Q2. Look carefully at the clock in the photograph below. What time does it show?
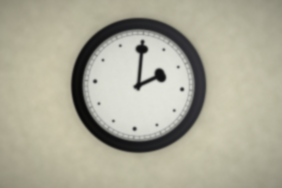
2:00
